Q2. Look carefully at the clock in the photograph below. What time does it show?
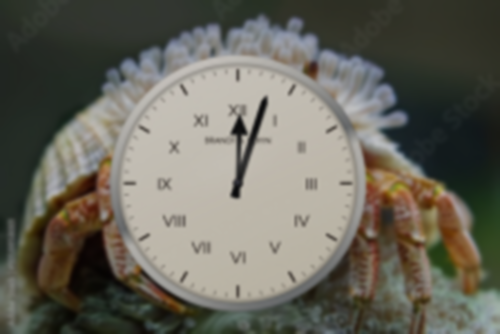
12:03
